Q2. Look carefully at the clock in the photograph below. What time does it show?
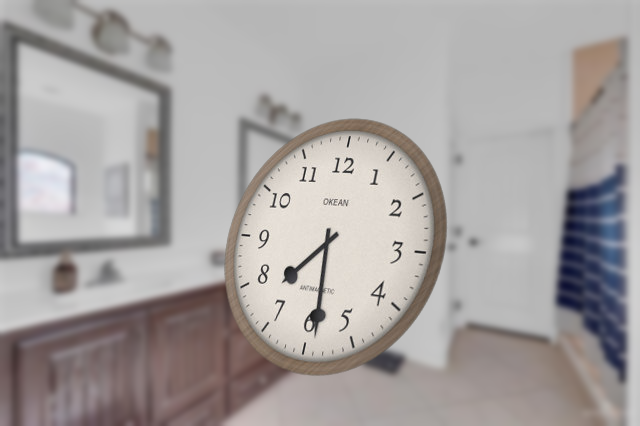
7:29
